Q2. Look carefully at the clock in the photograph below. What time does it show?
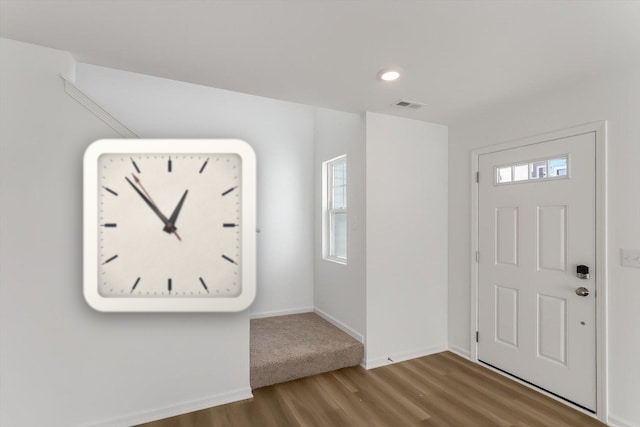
12:52:54
